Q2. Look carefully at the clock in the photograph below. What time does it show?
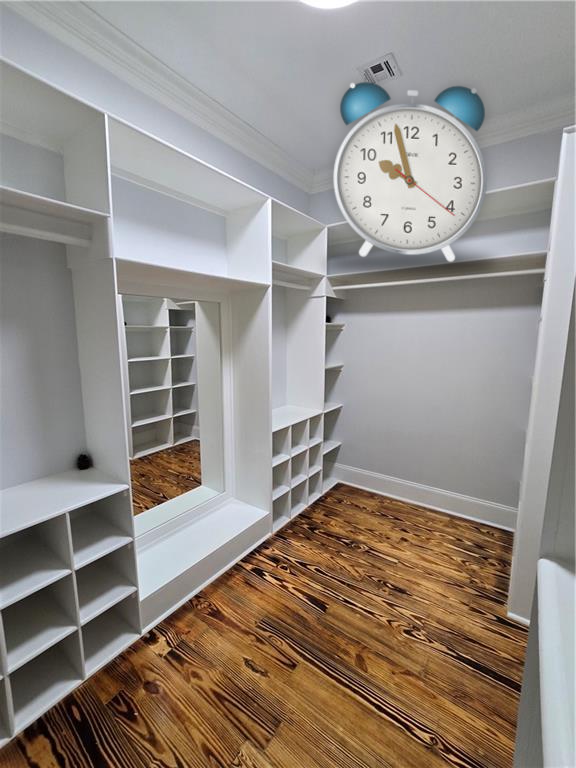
9:57:21
